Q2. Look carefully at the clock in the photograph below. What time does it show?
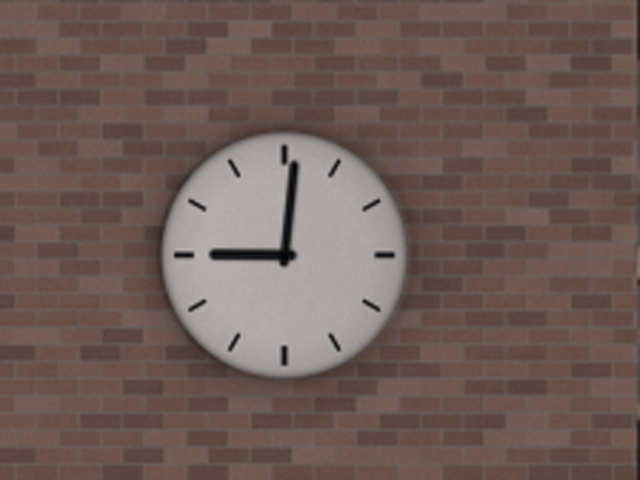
9:01
